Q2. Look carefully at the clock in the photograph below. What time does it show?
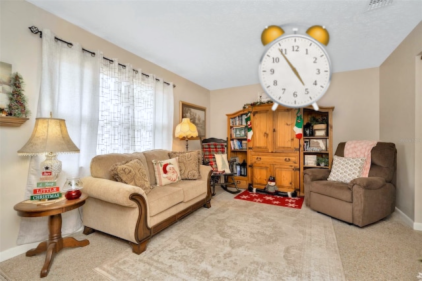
4:54
